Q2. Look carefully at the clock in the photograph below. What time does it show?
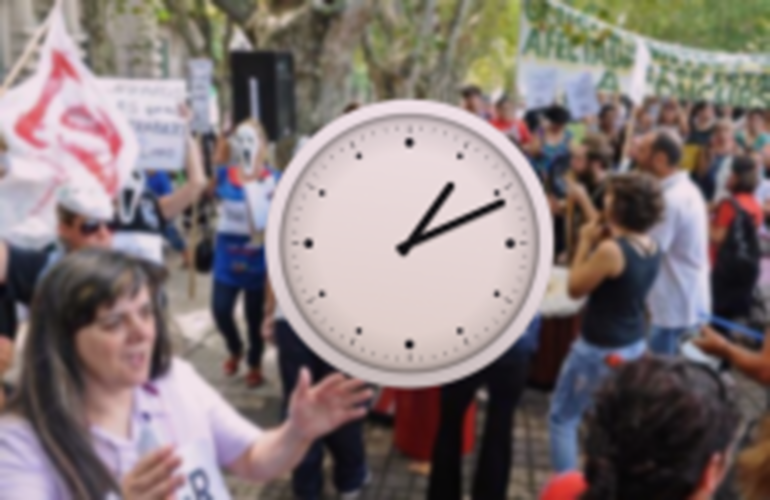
1:11
